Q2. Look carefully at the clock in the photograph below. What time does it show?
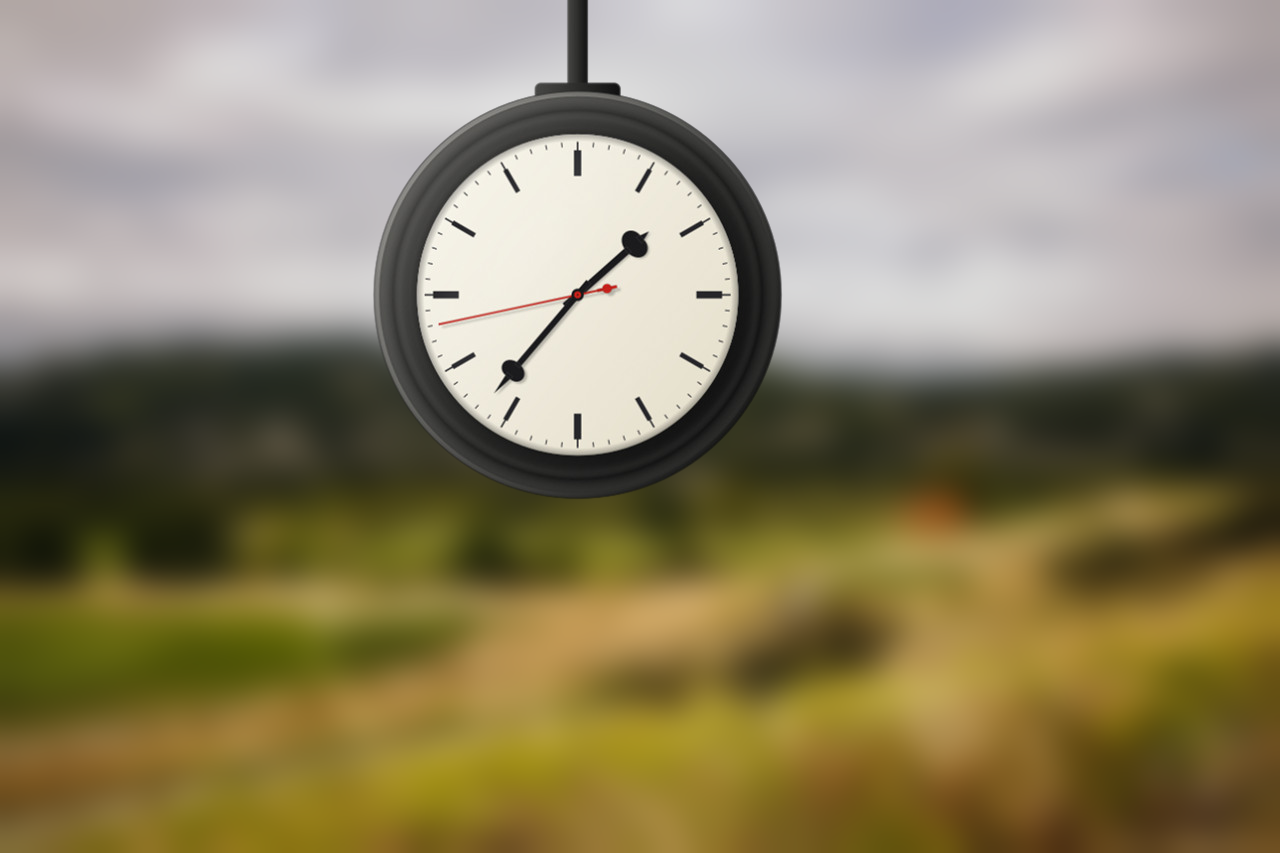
1:36:43
